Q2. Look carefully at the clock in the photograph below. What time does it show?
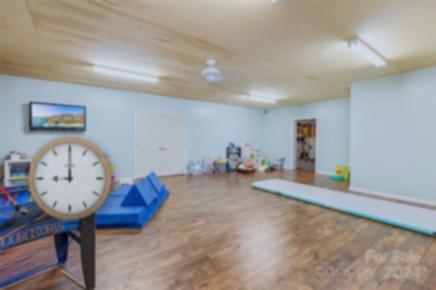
9:00
